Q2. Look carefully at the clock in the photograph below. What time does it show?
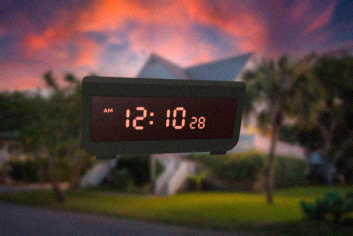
12:10:28
